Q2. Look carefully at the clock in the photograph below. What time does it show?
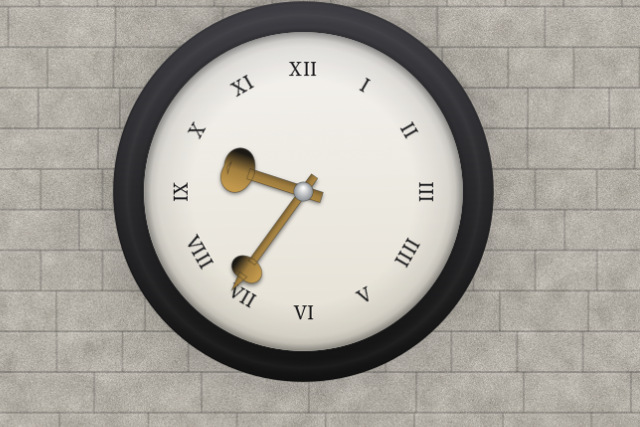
9:36
